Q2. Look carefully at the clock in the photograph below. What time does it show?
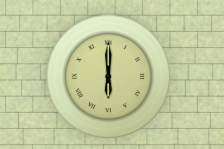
6:00
